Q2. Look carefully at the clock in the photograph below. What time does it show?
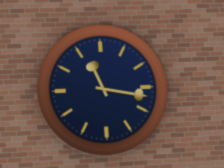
11:17
